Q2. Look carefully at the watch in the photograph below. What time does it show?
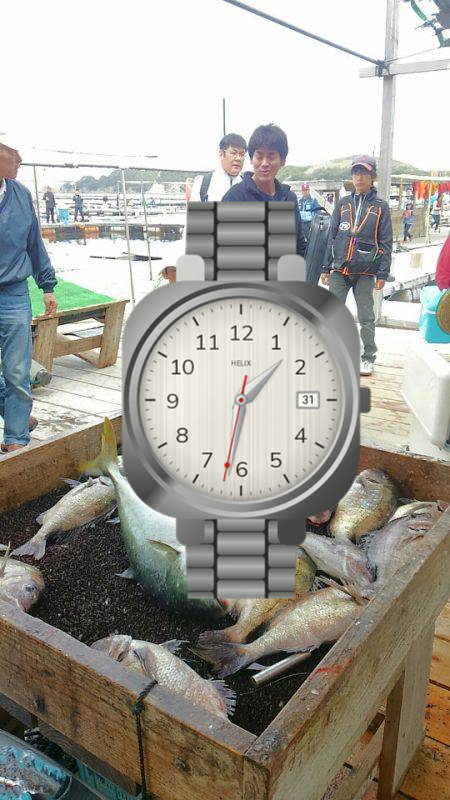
1:31:32
